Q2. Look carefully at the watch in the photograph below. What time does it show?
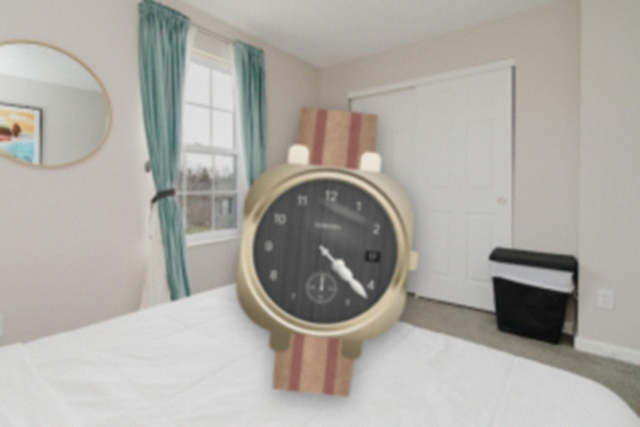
4:22
